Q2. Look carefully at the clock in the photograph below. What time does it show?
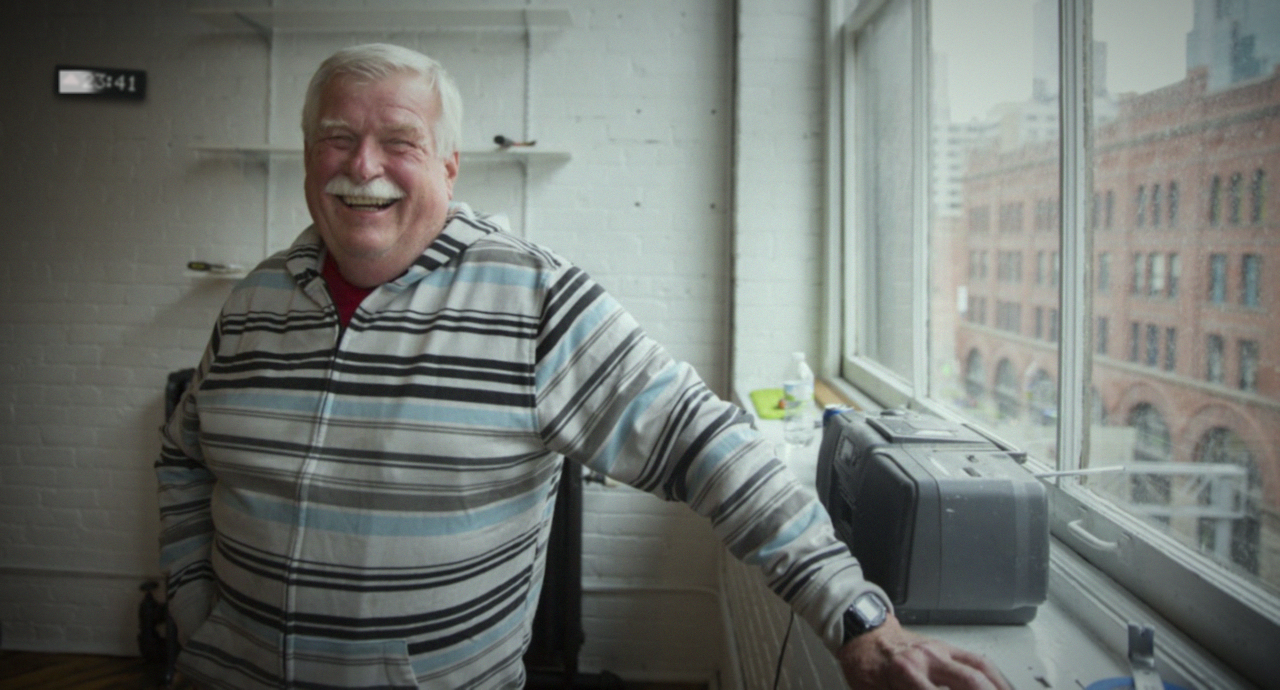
23:41
